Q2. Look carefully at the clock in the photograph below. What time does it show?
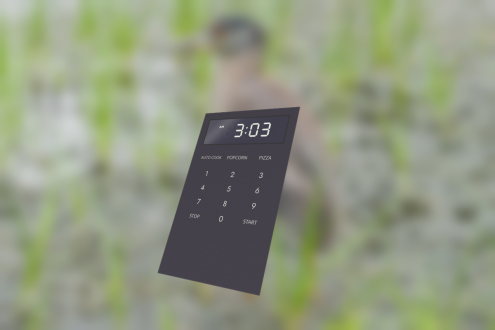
3:03
